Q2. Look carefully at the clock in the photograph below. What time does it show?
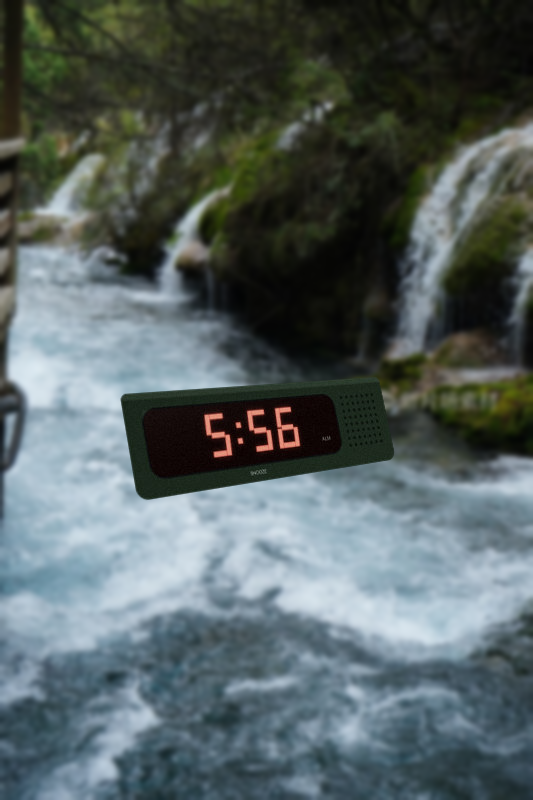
5:56
